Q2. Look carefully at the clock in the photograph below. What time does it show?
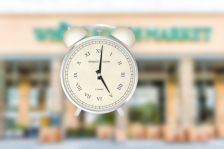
5:01
